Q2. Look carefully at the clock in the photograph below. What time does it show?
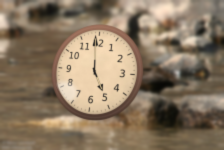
4:59
